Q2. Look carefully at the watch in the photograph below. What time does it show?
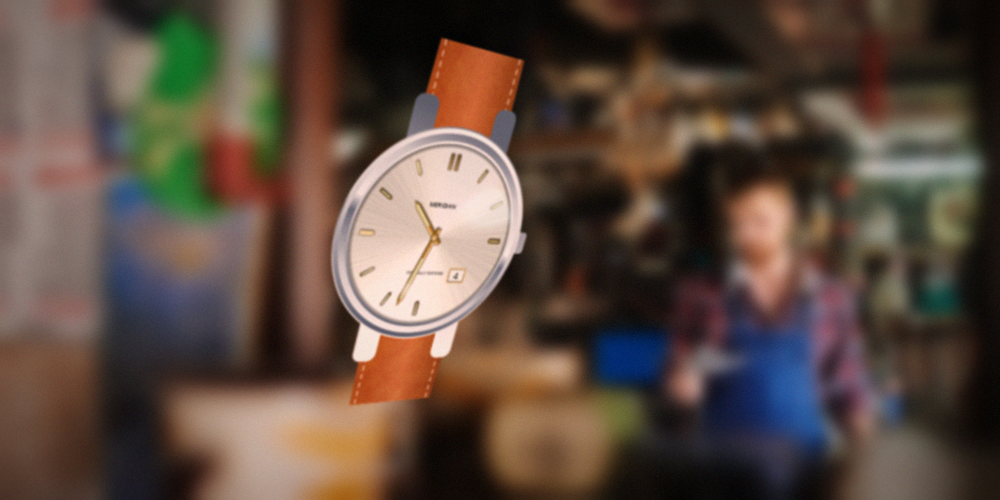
10:33
